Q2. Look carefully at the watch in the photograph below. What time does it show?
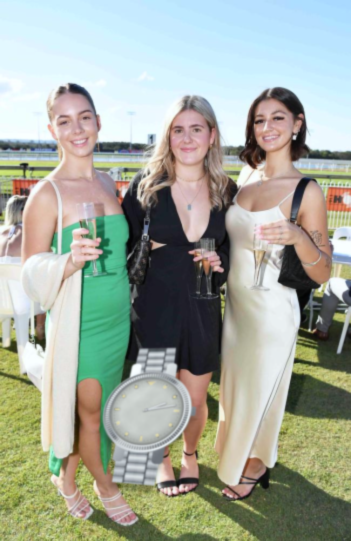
2:13
